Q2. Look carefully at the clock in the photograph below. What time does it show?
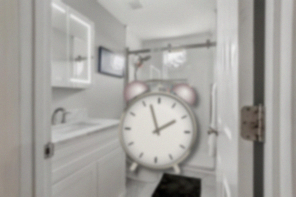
1:57
